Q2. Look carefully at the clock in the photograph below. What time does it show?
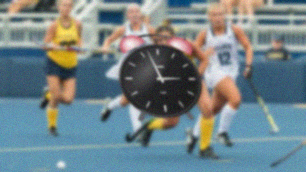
2:57
